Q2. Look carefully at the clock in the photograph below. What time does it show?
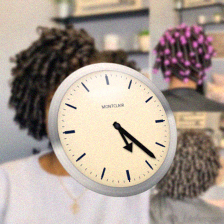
5:23
